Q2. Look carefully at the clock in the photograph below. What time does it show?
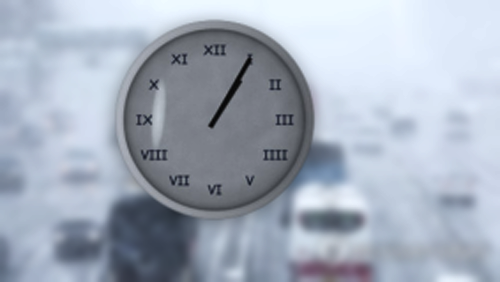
1:05
